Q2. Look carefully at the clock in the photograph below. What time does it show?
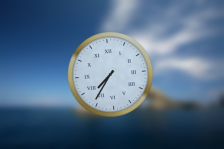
7:36
